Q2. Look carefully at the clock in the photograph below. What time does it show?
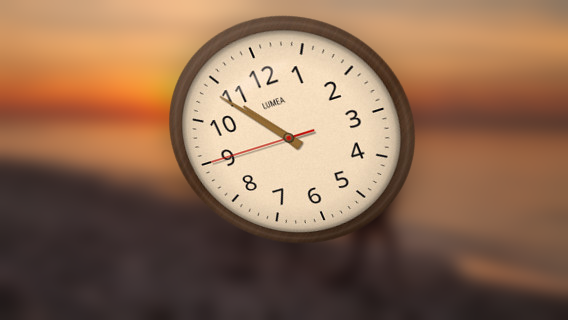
10:53:45
